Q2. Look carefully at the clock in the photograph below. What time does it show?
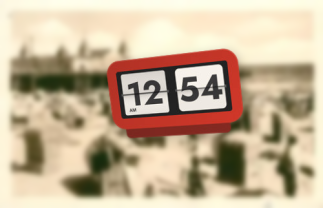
12:54
